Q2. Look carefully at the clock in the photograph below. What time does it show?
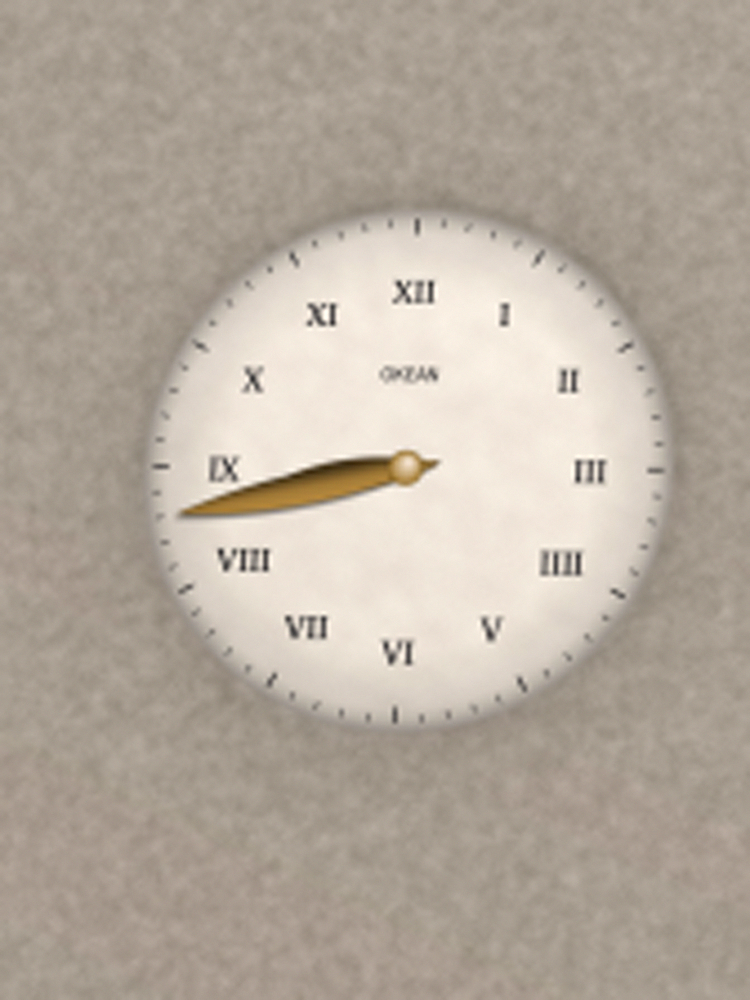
8:43
